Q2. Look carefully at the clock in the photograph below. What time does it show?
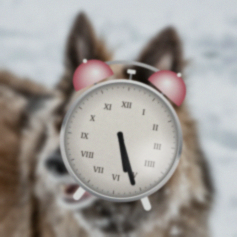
5:26
